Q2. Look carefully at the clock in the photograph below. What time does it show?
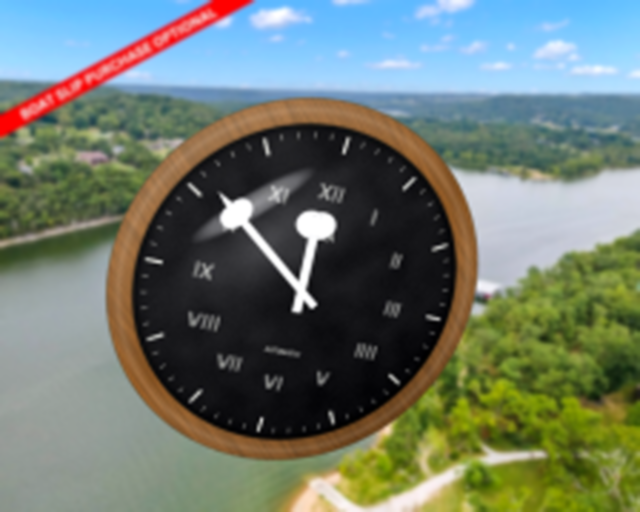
11:51
